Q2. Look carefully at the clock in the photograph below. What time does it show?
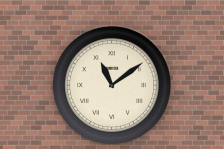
11:09
